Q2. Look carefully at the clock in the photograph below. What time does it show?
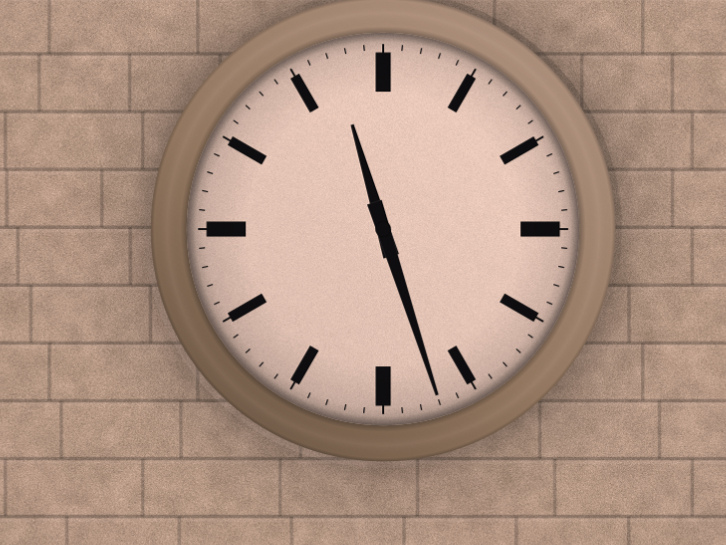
11:27
